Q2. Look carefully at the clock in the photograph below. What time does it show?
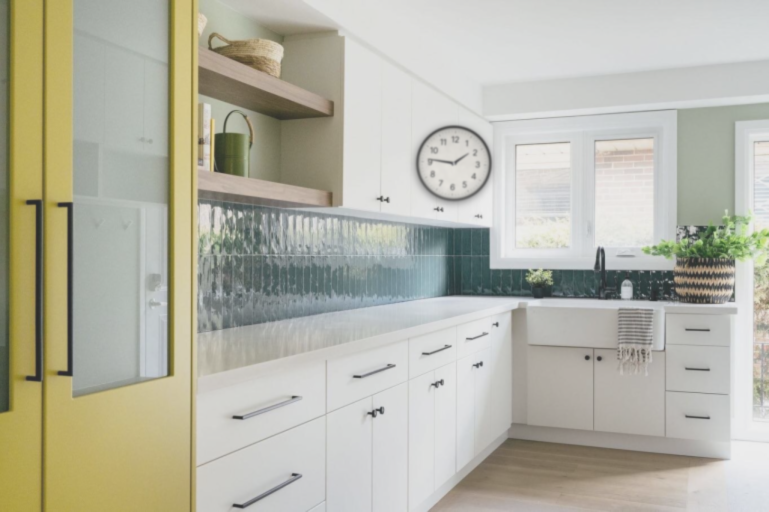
1:46
